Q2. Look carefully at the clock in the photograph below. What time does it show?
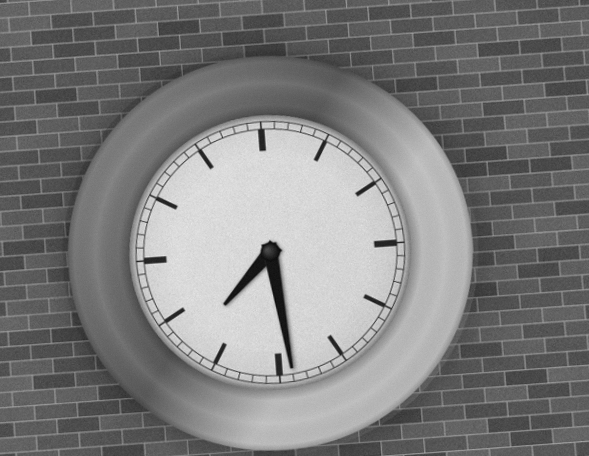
7:29
